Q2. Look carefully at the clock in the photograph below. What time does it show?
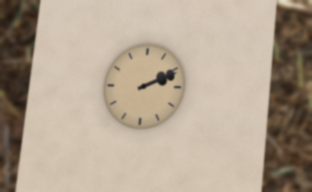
2:11
